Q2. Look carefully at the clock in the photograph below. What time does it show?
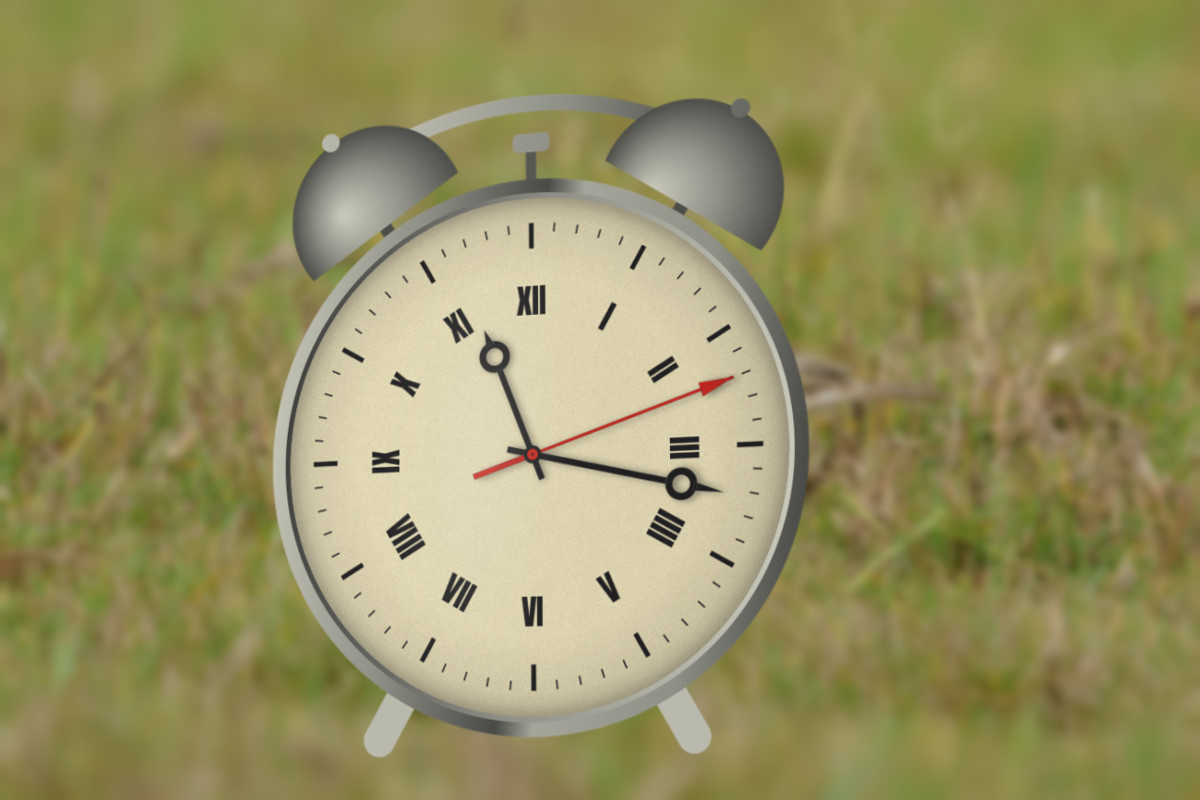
11:17:12
